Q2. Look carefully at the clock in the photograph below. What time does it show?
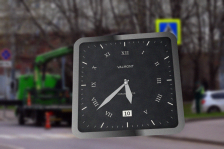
5:38
